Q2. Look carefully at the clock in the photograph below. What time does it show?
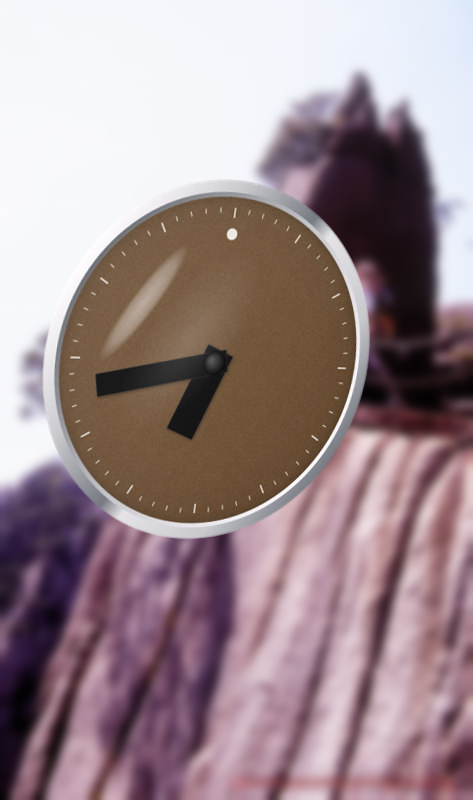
6:43
